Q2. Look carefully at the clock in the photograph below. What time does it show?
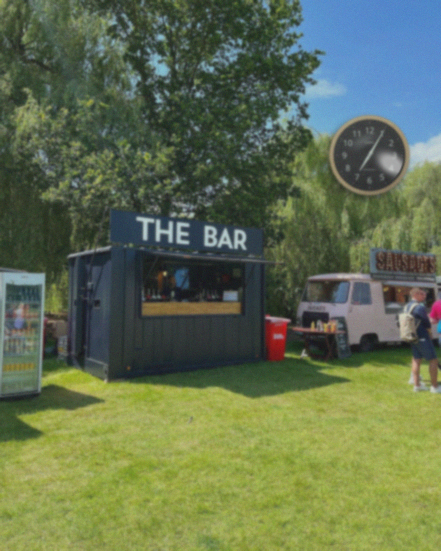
7:05
